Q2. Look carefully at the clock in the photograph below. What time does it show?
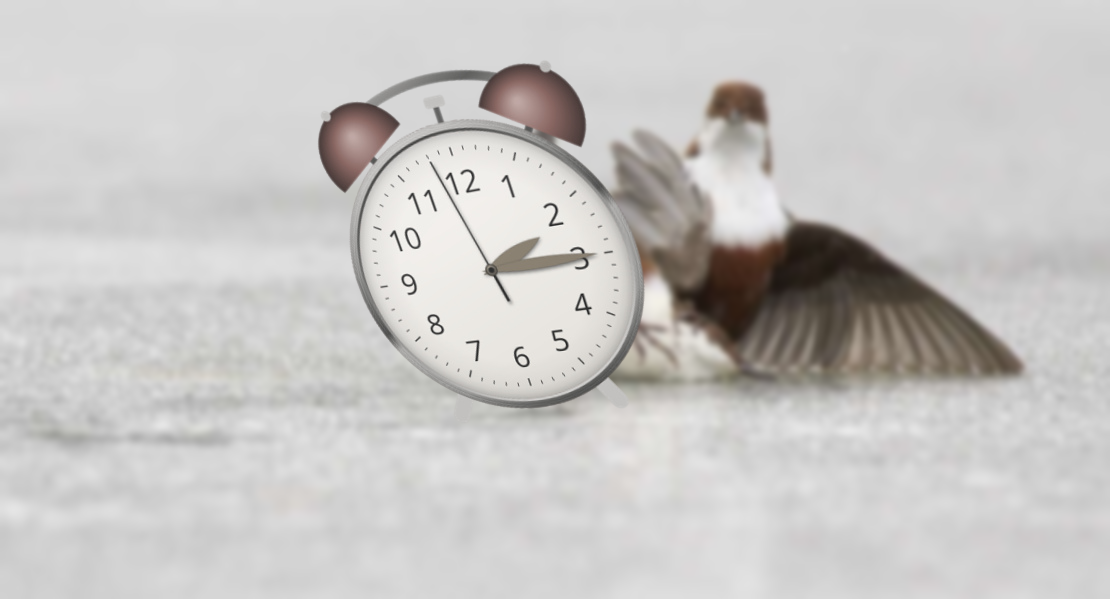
2:14:58
